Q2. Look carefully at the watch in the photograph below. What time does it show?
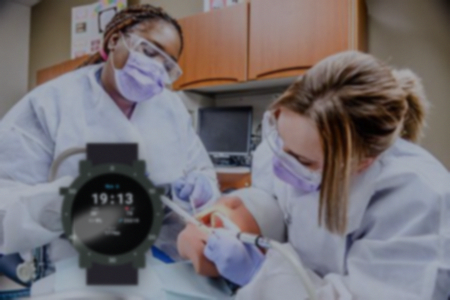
19:13
